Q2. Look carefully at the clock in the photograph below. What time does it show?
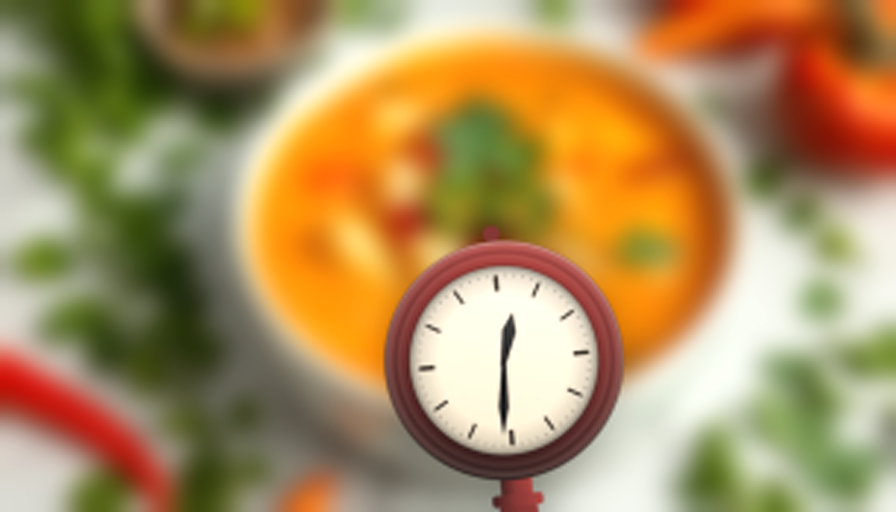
12:31
